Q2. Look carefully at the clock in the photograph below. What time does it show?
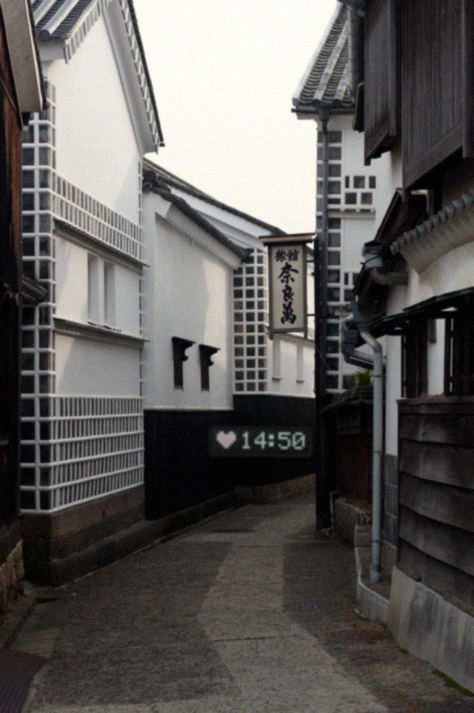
14:50
